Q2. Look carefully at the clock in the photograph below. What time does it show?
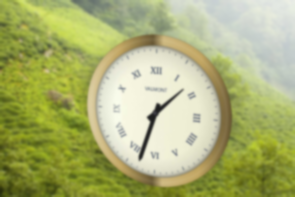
1:33
